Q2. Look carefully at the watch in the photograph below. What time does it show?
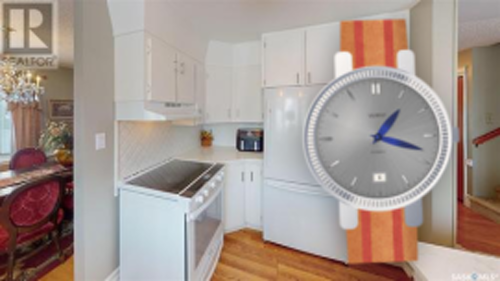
1:18
